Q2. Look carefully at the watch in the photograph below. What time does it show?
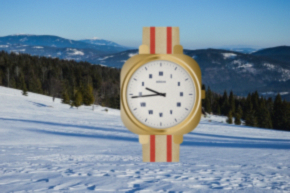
9:44
